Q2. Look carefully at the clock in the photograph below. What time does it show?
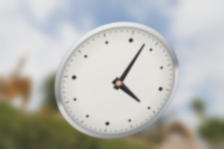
4:03
